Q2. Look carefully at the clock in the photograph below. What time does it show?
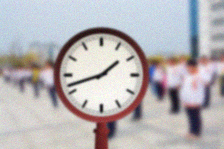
1:42
